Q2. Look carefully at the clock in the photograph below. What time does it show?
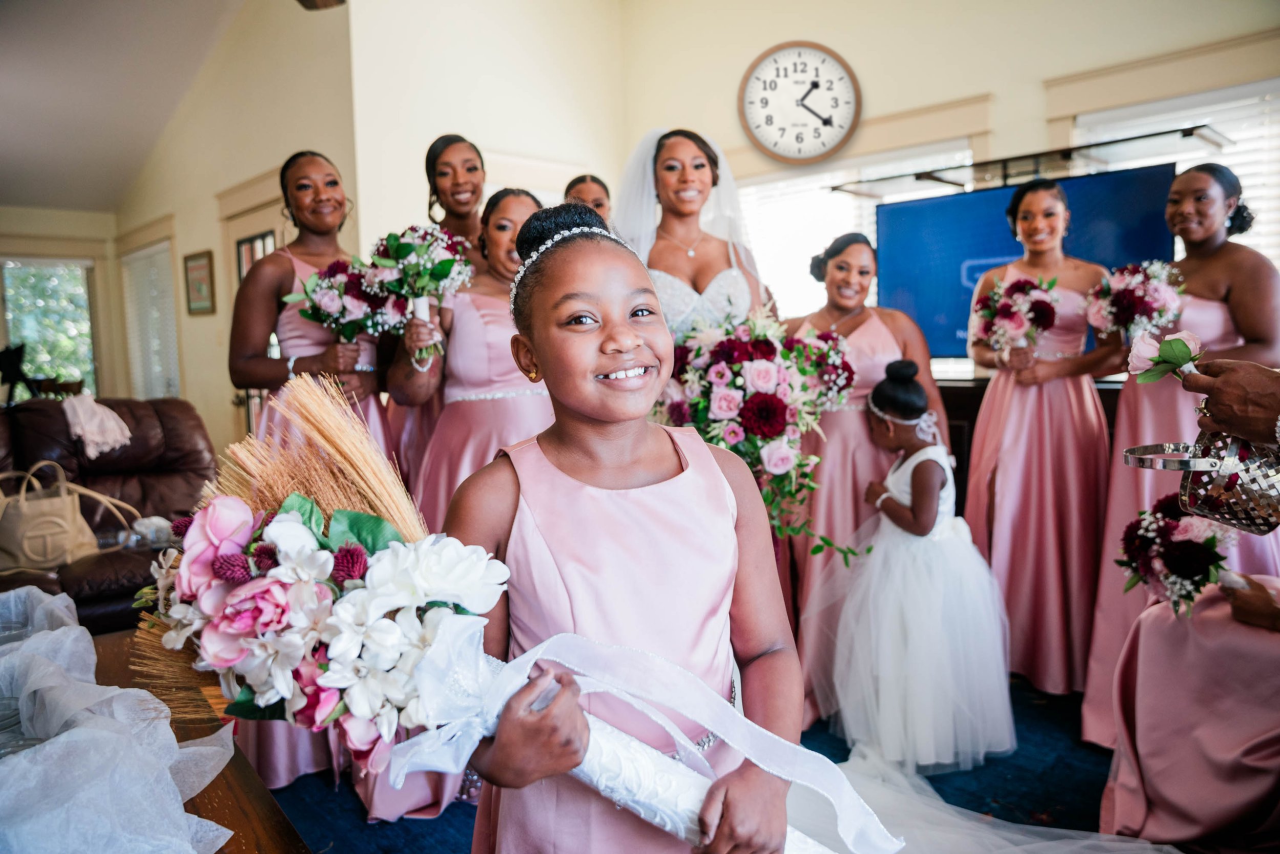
1:21
